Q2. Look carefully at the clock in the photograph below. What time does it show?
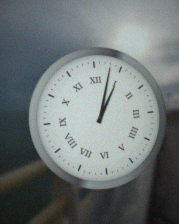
1:03
